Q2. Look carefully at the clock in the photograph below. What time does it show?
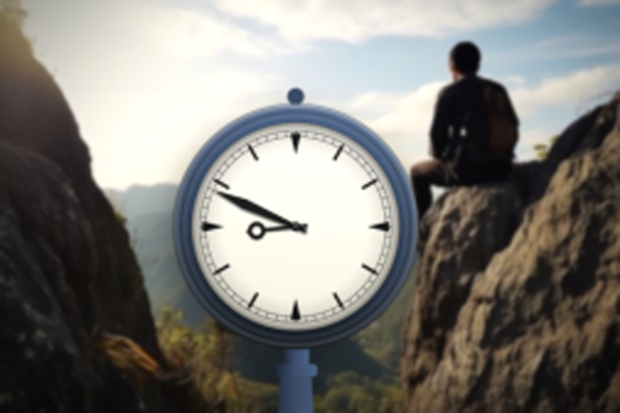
8:49
